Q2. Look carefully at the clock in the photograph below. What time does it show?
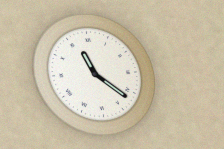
11:22
